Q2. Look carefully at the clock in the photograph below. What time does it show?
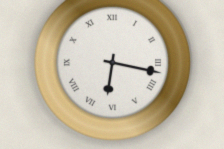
6:17
